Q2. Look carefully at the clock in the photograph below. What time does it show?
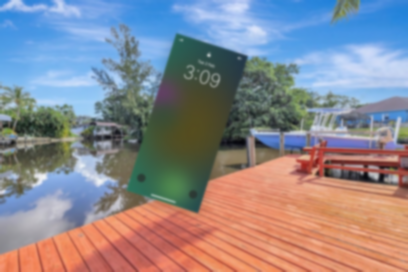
3:09
